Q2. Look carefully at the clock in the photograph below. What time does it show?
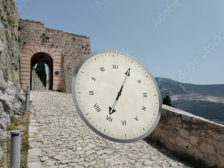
7:05
